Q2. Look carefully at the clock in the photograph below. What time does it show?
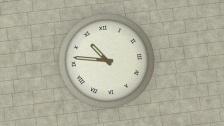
10:47
